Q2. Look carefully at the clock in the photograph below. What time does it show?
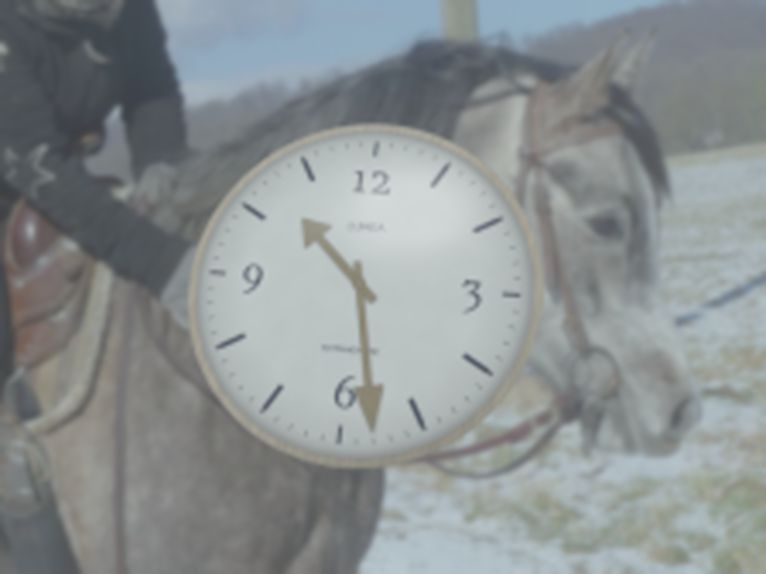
10:28
